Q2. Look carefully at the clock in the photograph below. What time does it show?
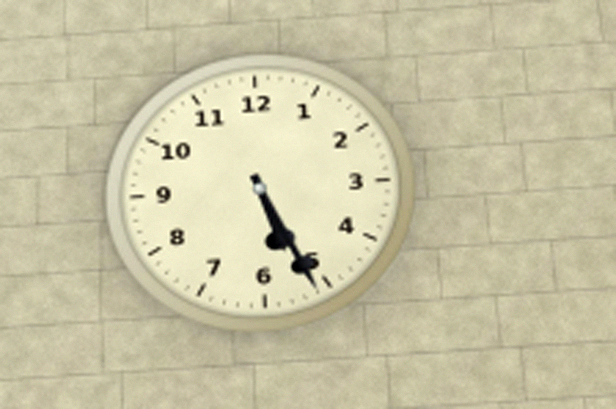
5:26
